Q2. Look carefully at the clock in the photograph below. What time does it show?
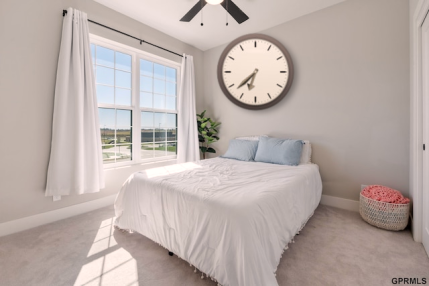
6:38
